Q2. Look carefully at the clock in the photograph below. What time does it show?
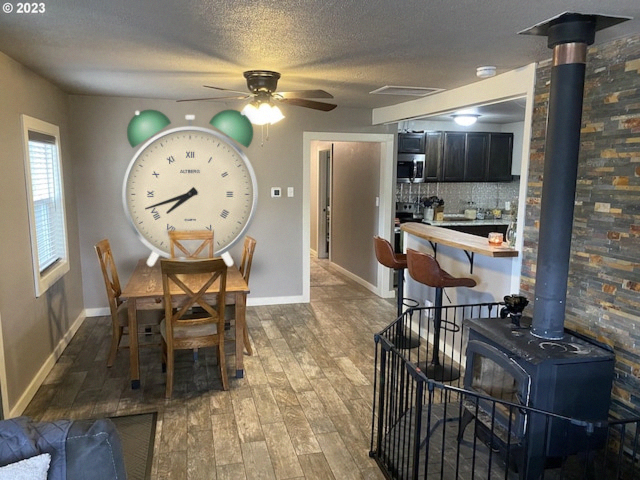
7:42
